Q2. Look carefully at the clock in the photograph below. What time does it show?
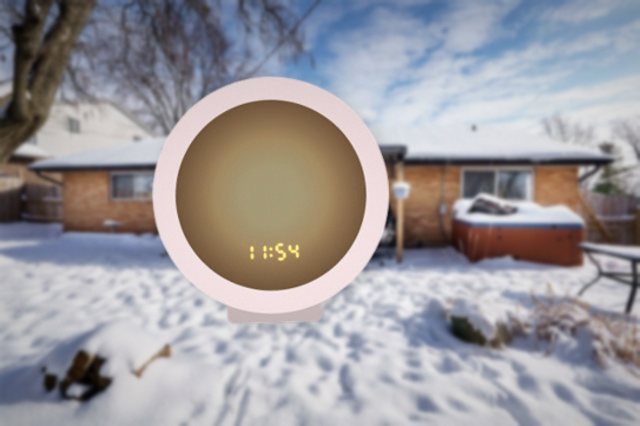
11:54
